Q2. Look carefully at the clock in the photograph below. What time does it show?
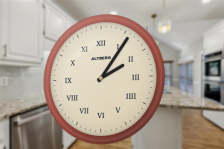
2:06
